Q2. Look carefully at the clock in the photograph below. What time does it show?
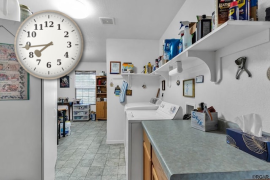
7:44
